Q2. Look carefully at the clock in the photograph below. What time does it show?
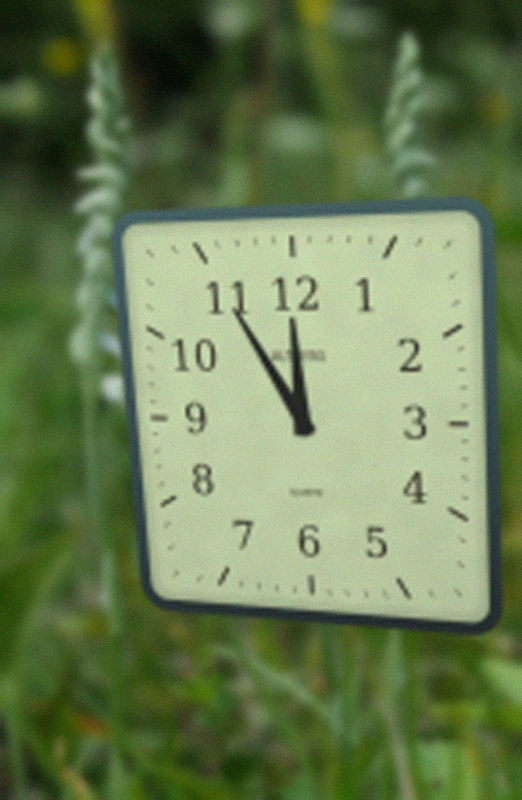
11:55
